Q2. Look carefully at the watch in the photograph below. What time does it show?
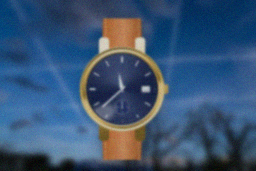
11:38
